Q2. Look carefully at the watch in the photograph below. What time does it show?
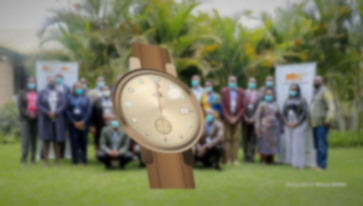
12:00
